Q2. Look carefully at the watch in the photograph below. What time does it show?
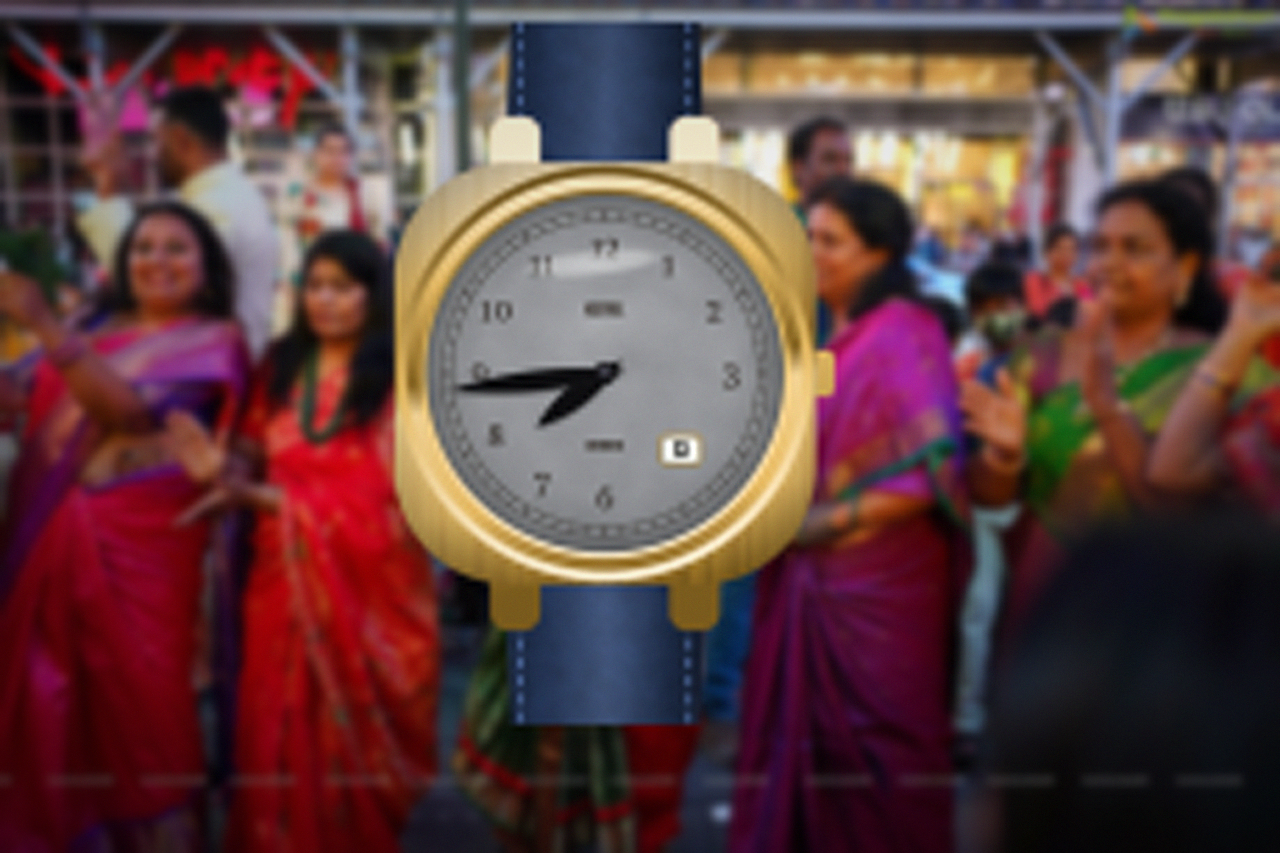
7:44
